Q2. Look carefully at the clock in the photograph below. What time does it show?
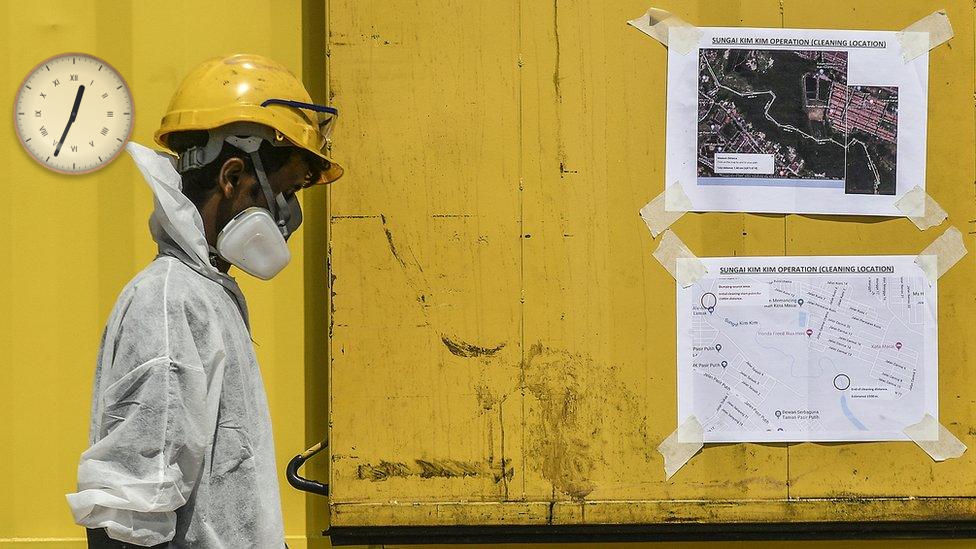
12:34
